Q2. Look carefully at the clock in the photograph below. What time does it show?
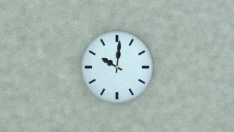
10:01
